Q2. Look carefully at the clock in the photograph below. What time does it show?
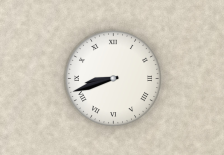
8:42
